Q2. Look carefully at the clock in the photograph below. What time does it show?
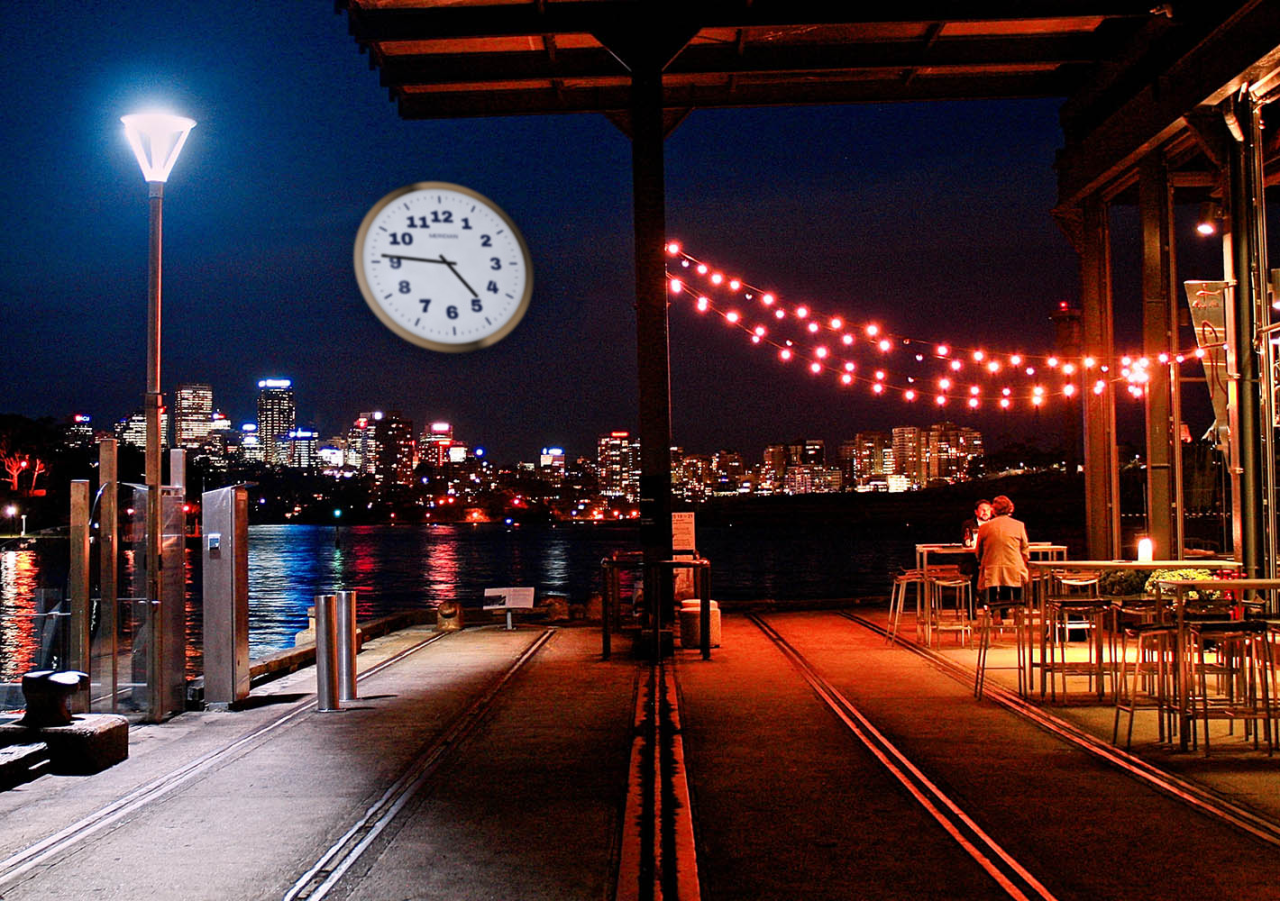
4:46
